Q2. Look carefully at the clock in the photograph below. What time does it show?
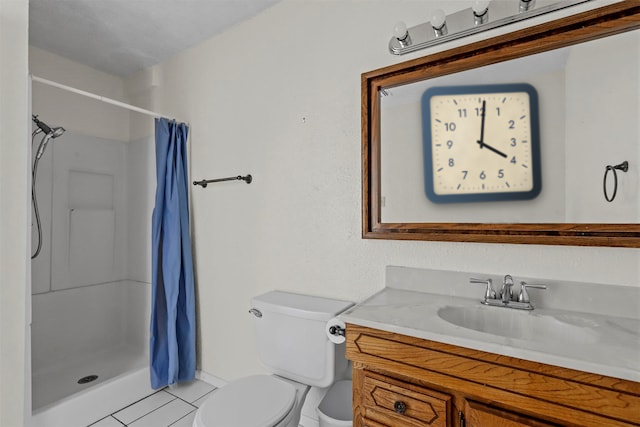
4:01
